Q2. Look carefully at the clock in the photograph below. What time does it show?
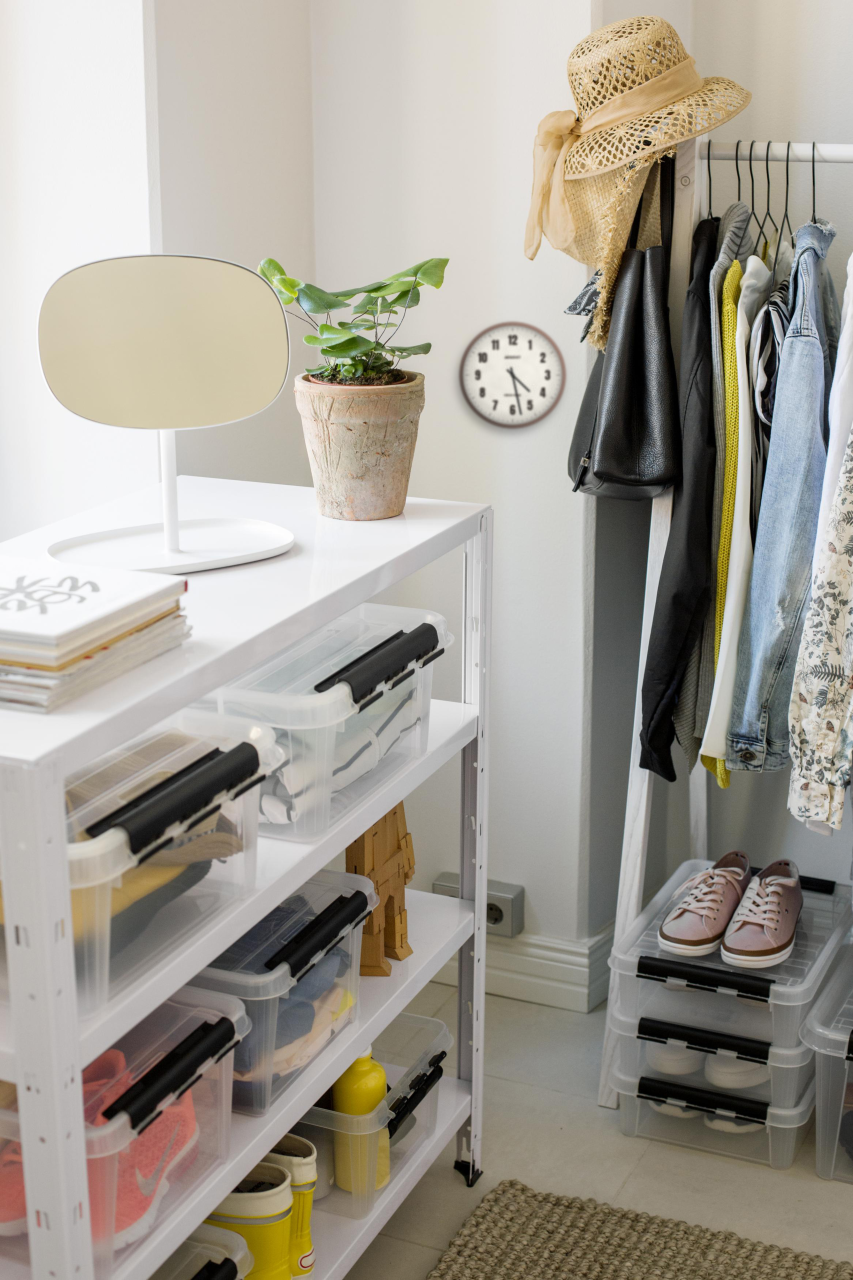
4:28
